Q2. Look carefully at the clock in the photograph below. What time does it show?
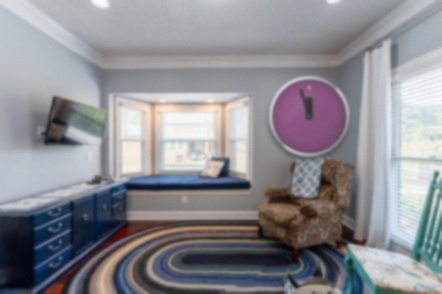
11:57
